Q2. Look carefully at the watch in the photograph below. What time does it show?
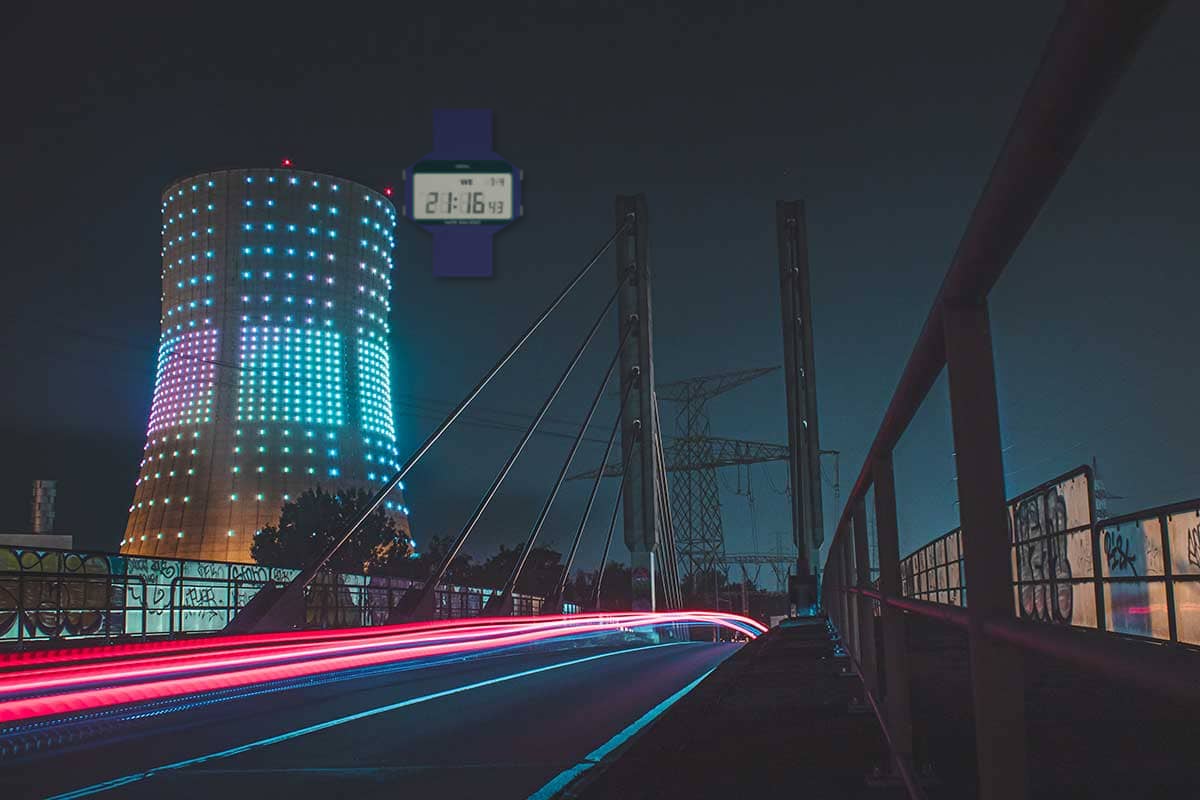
21:16:43
